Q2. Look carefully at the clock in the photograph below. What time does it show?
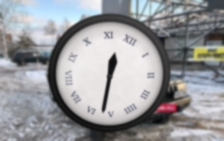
11:27
